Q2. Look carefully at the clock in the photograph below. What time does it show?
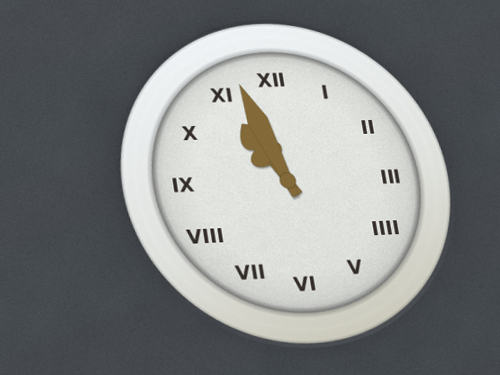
10:57
